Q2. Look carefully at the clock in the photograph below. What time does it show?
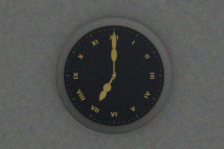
7:00
